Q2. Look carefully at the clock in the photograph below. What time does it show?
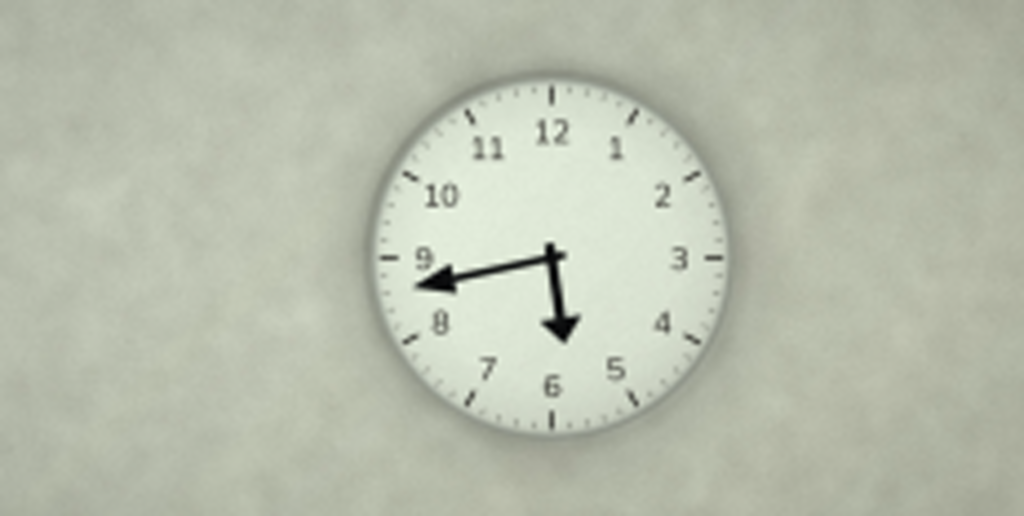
5:43
